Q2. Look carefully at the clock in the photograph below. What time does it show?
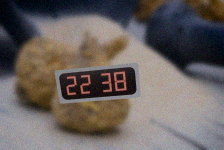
22:38
